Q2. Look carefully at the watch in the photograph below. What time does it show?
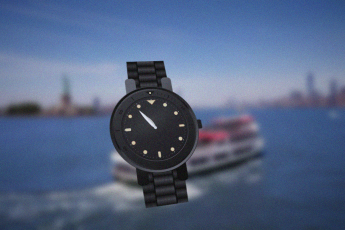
10:54
